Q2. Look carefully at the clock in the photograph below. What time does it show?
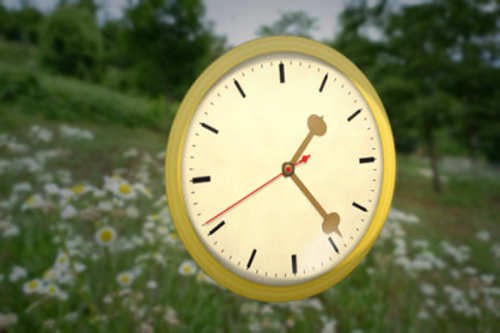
1:23:41
